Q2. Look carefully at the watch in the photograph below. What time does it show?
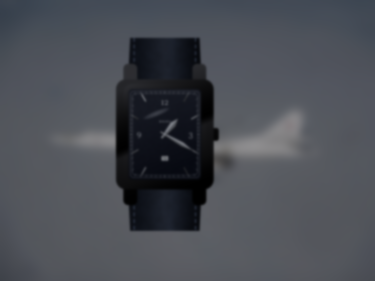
1:20
